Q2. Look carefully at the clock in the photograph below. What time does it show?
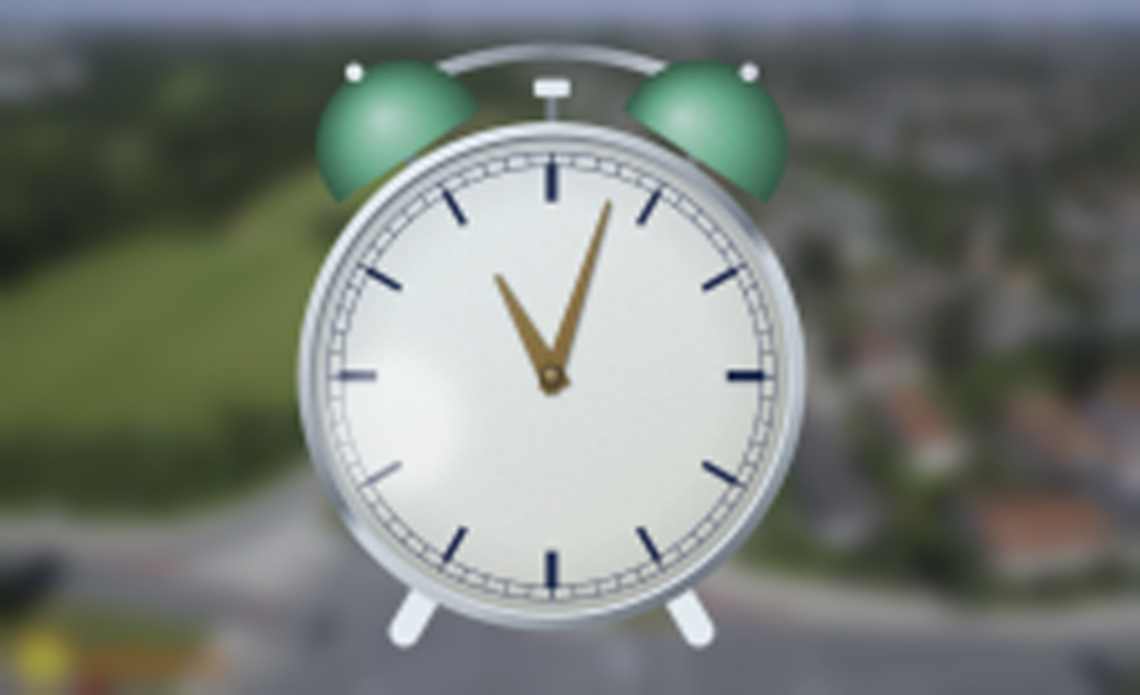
11:03
